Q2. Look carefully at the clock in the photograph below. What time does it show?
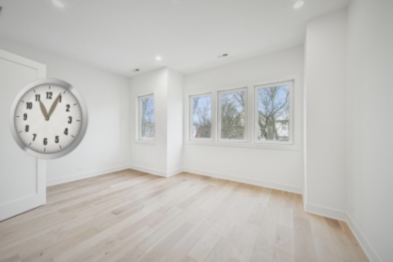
11:04
